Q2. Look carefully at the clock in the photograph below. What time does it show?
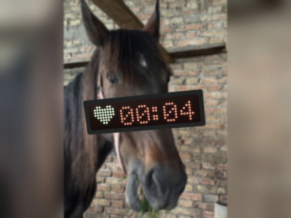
0:04
